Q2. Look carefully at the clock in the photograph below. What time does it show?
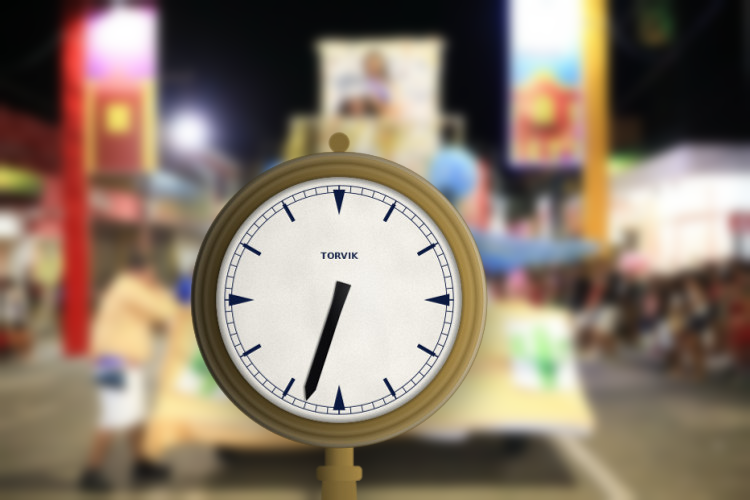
6:33
